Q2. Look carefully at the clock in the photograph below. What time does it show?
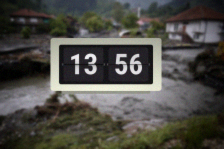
13:56
